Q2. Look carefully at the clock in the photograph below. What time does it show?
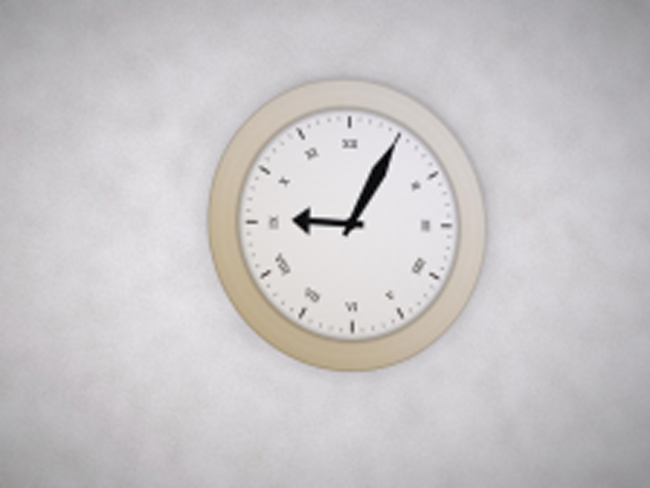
9:05
